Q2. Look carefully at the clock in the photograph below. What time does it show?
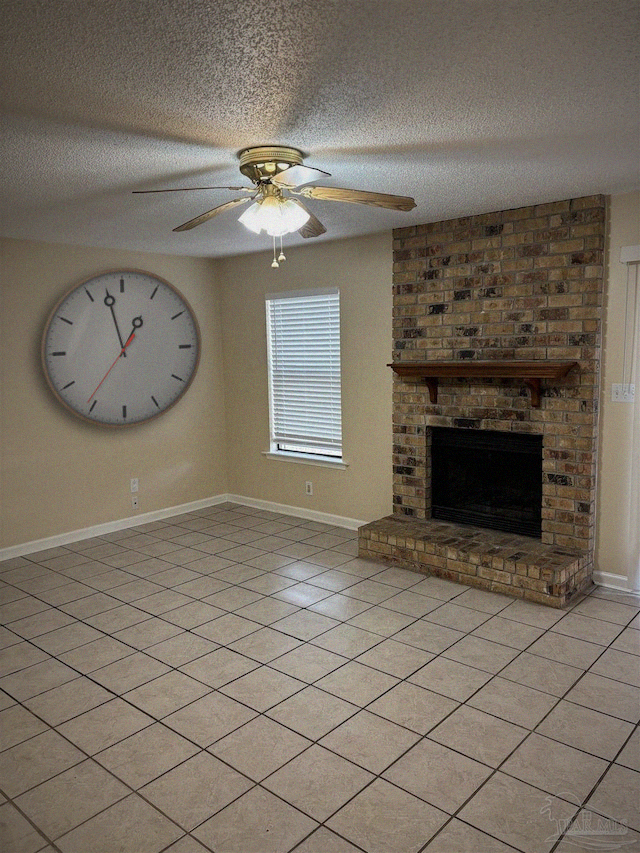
12:57:36
